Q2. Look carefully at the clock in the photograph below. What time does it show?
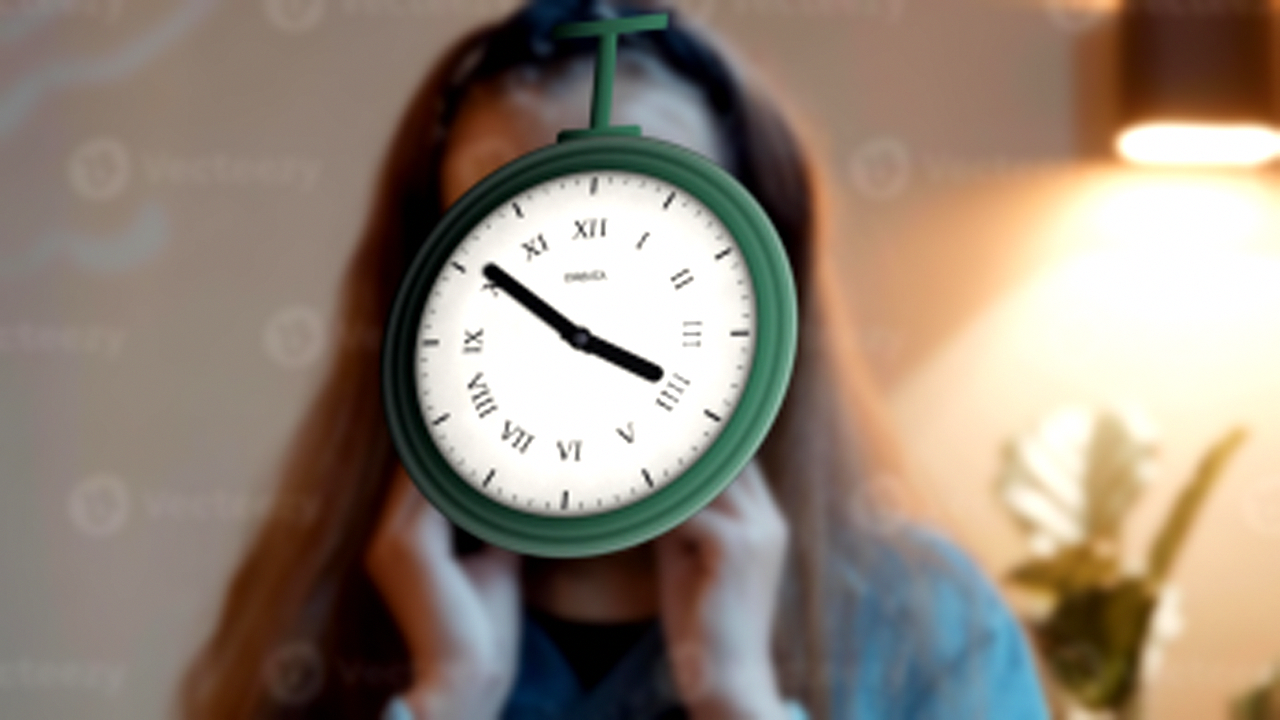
3:51
